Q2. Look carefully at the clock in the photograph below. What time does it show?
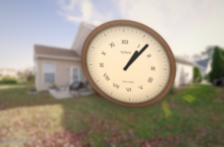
1:07
